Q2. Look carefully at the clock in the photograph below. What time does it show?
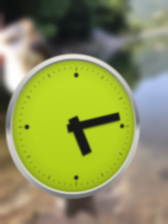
5:13
